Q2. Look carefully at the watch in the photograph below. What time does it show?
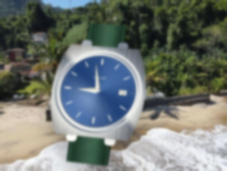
8:58
